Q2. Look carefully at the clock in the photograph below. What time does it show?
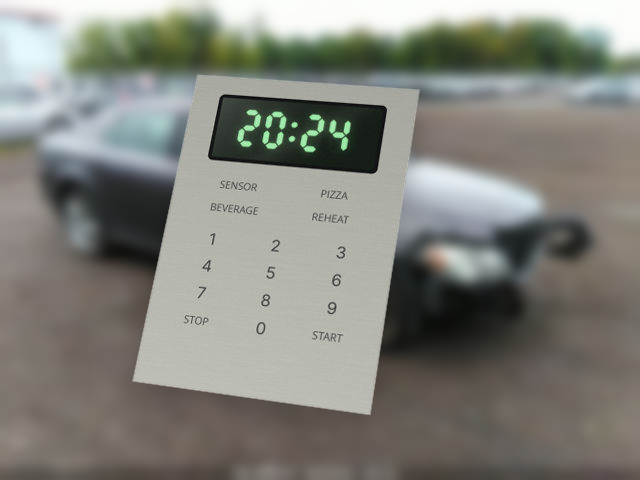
20:24
